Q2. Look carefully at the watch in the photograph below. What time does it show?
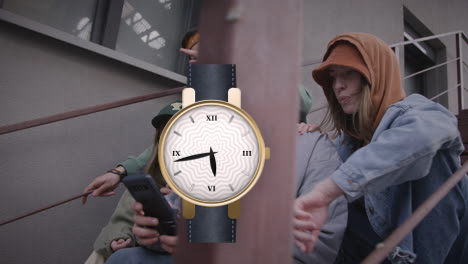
5:43
